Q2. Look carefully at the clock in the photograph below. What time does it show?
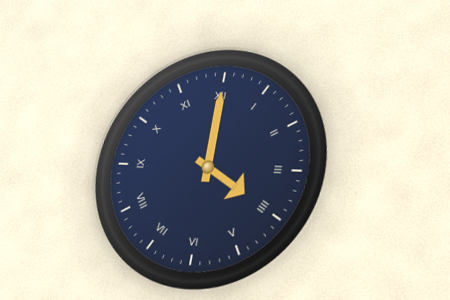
4:00
